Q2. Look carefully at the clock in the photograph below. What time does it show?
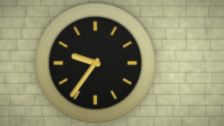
9:36
